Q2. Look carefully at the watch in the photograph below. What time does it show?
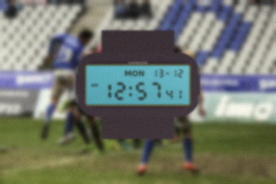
12:57:41
